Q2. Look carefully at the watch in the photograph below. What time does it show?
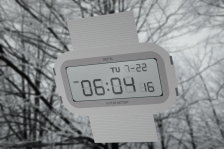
6:04:16
